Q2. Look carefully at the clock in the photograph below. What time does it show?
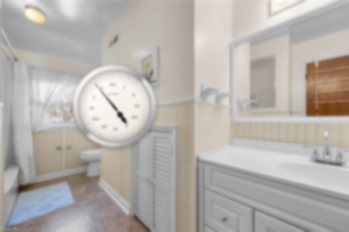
4:54
